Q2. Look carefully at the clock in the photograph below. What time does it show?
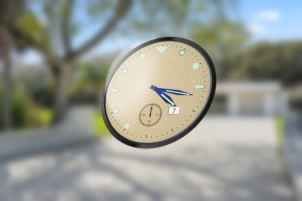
4:17
